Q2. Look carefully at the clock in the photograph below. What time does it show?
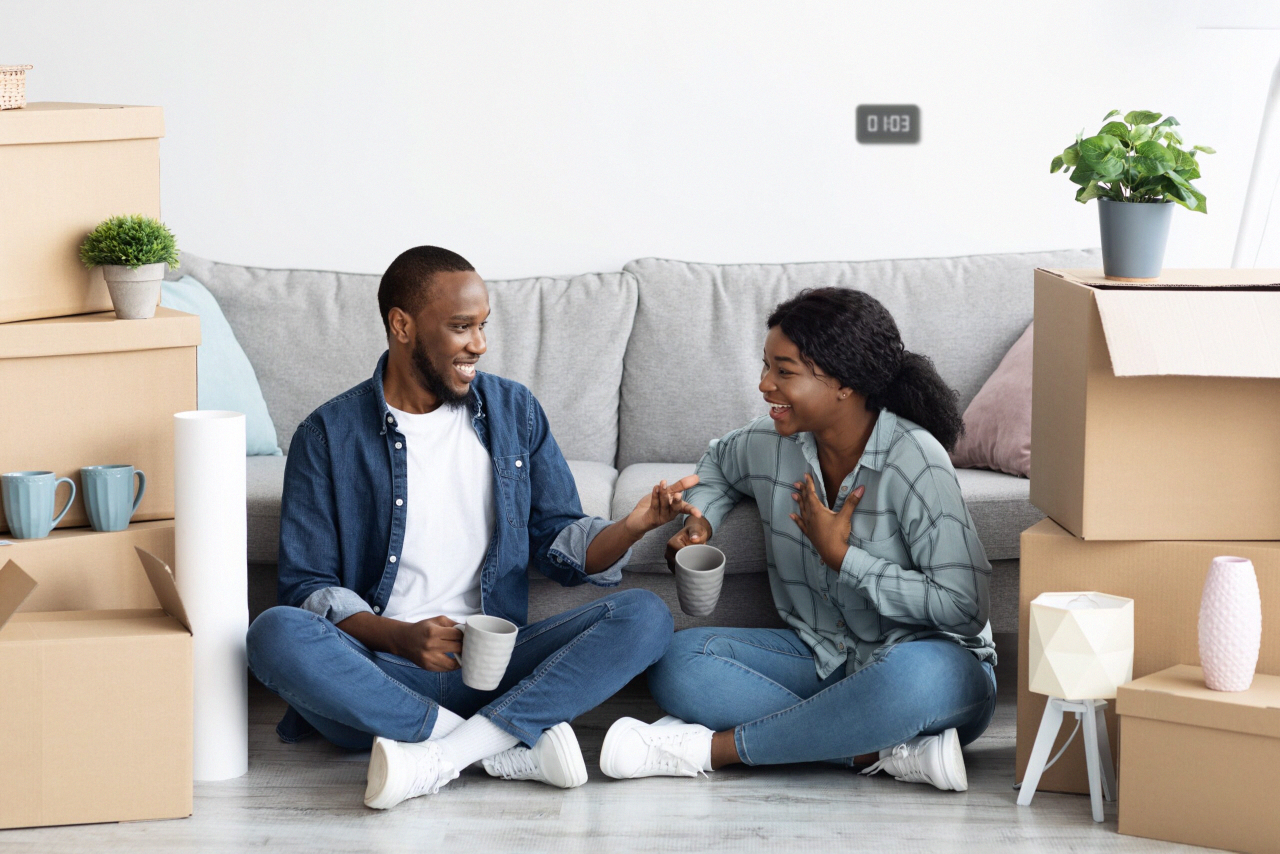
1:03
